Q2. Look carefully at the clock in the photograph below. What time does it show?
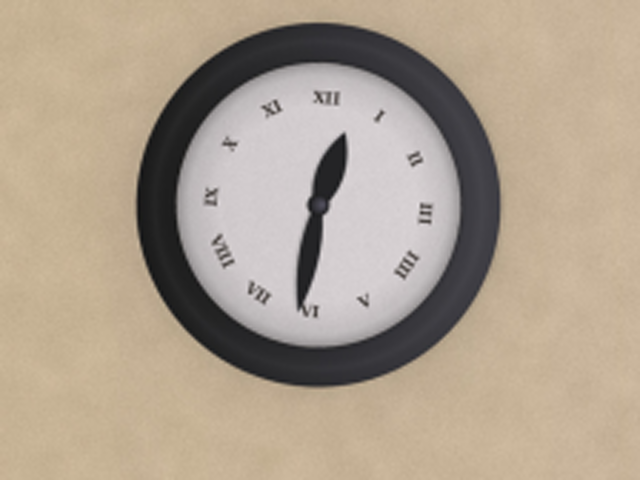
12:31
